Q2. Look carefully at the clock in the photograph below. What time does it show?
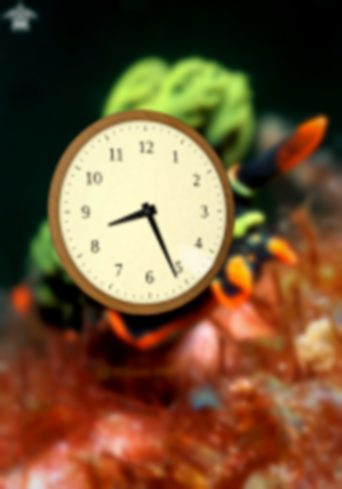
8:26
